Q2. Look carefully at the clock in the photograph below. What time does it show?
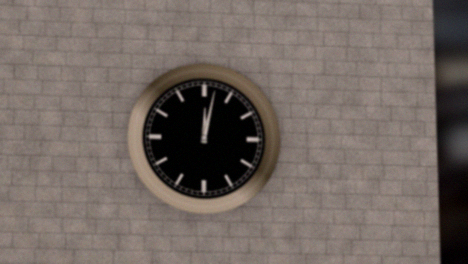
12:02
